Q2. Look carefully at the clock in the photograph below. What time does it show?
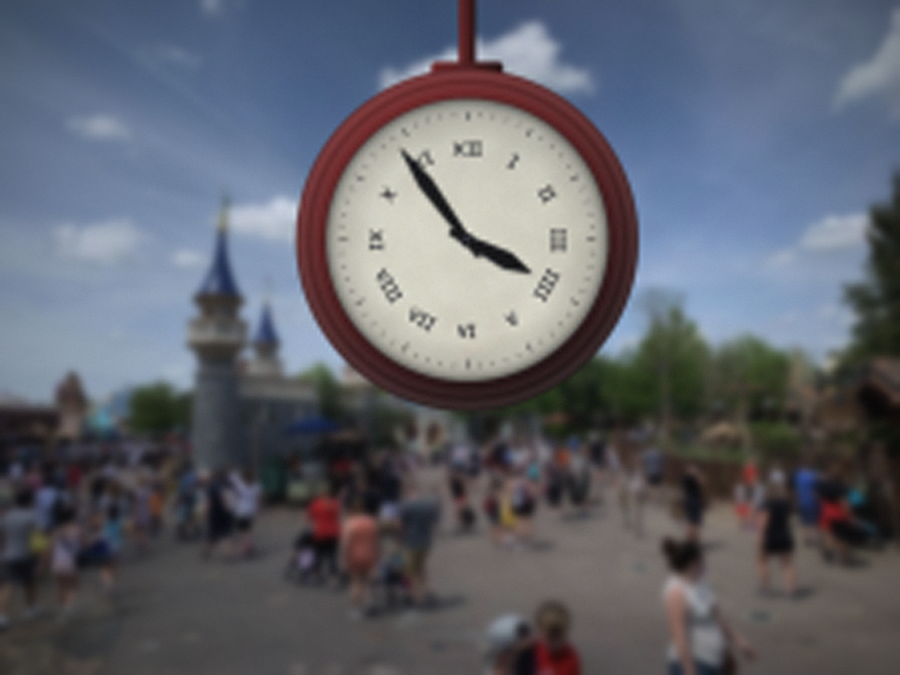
3:54
